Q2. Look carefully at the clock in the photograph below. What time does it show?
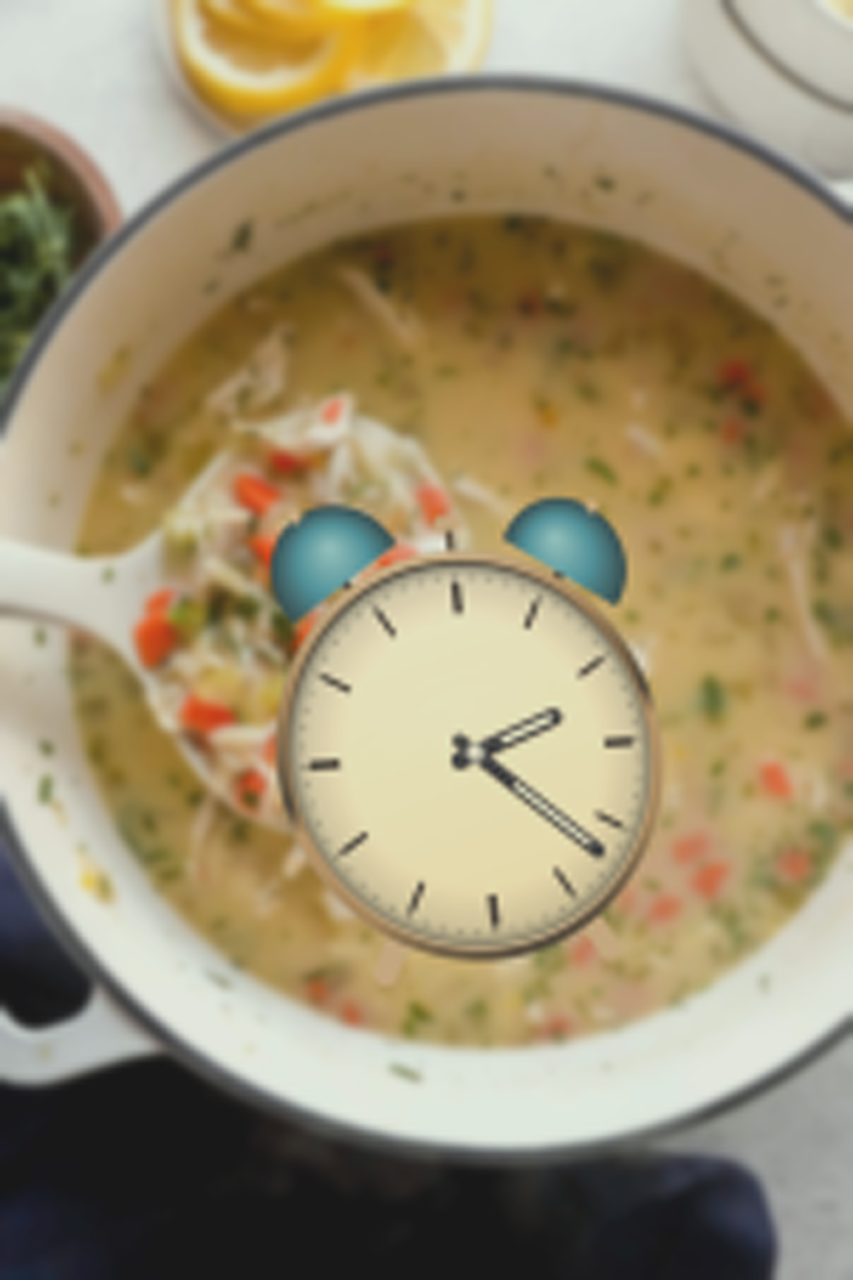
2:22
